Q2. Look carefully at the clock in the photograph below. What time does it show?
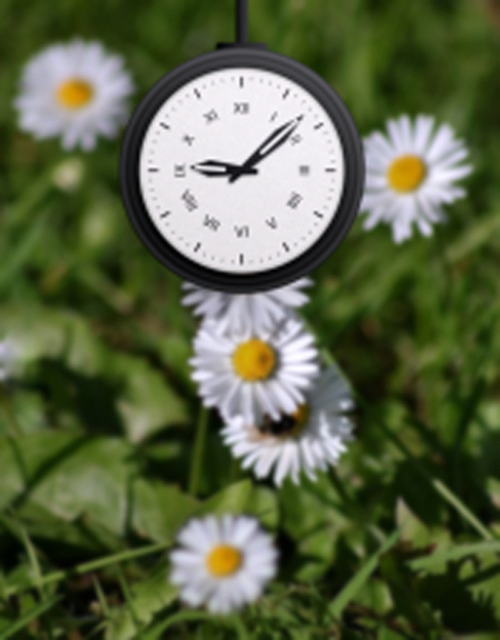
9:08
